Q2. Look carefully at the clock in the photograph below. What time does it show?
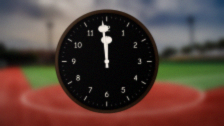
11:59
